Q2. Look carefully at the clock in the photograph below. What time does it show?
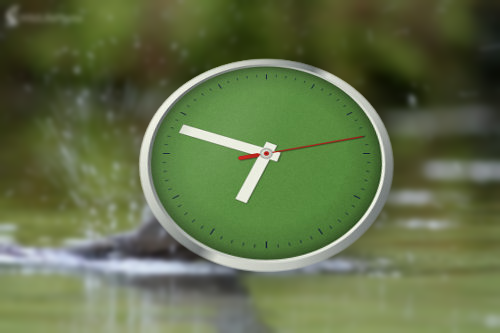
6:48:13
